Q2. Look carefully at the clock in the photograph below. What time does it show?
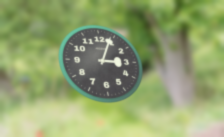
3:04
